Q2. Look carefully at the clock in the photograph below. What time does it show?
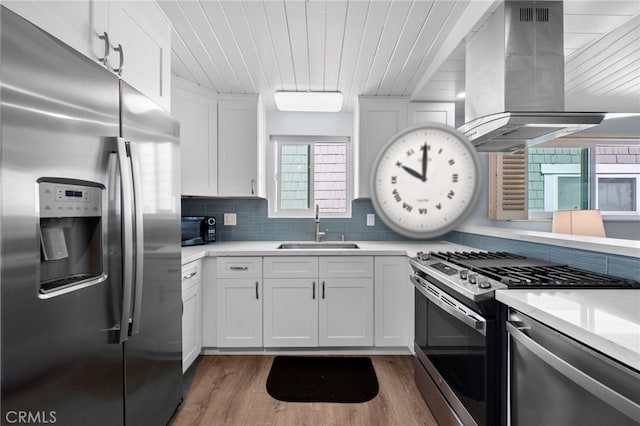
10:00
